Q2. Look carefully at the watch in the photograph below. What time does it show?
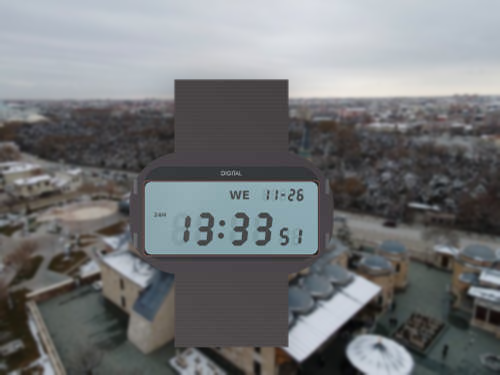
13:33:51
